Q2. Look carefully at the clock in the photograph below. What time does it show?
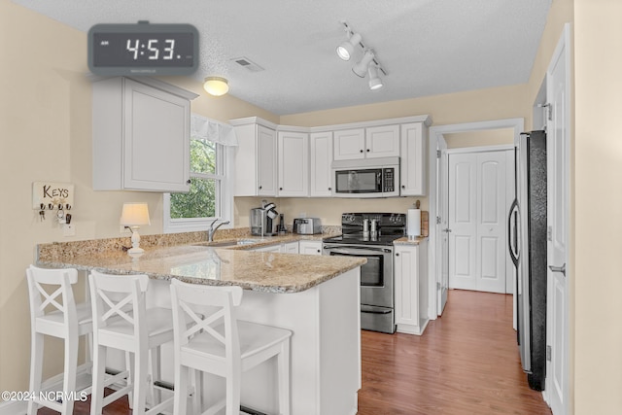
4:53
